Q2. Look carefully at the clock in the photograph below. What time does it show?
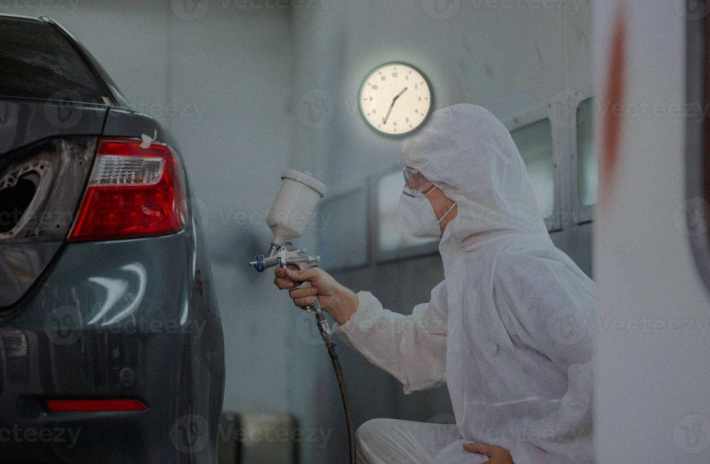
1:34
